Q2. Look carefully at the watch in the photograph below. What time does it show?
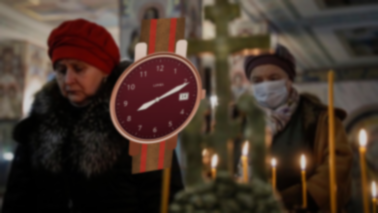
8:11
